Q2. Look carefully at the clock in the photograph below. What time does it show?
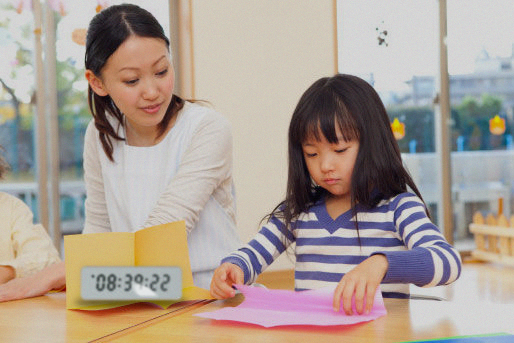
8:39:22
